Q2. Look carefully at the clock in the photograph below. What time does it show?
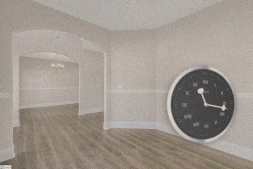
11:17
